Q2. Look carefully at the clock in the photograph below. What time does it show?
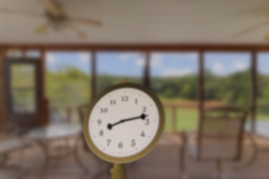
8:13
